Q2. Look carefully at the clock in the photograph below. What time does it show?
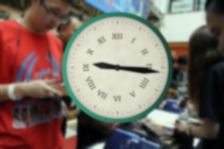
9:16
